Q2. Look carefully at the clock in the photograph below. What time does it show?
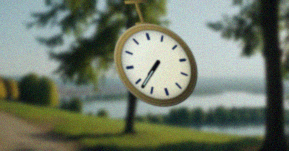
7:38
